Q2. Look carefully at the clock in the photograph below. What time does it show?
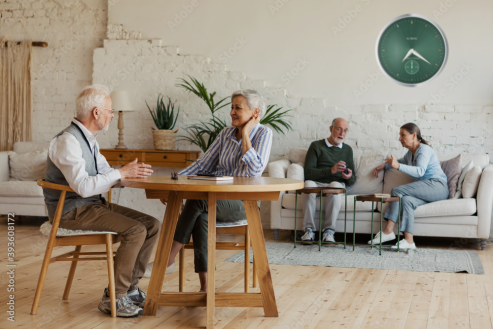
7:21
